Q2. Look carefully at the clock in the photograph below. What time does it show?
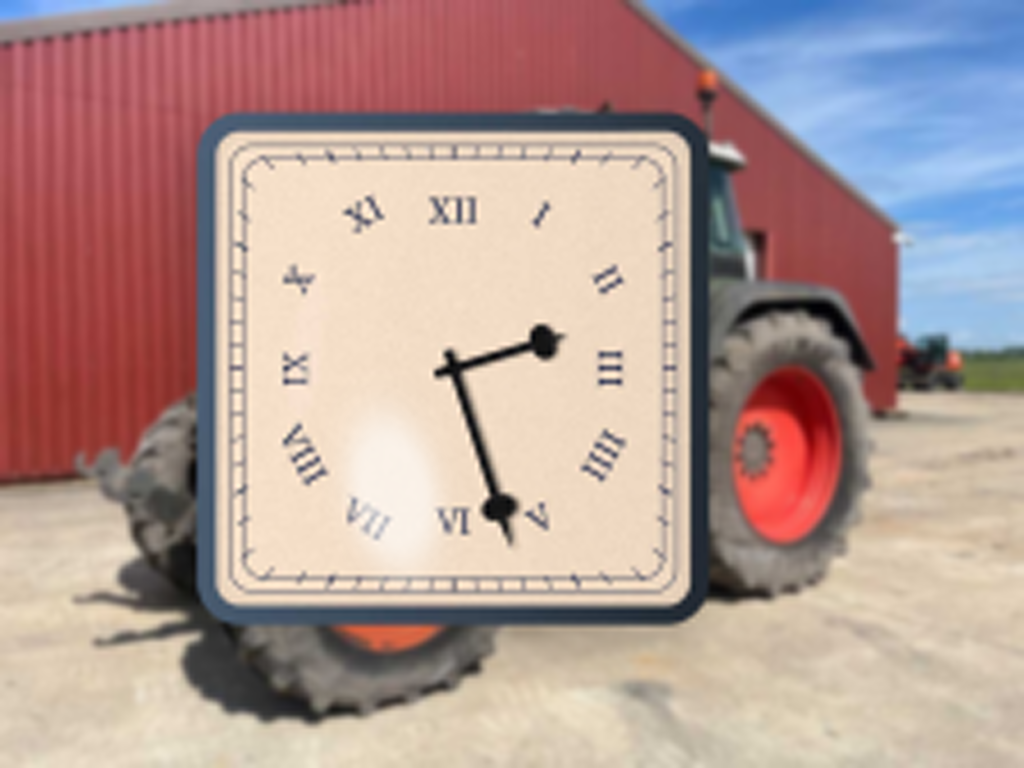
2:27
